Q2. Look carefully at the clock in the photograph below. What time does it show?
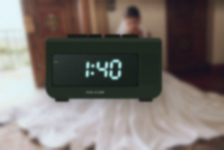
1:40
